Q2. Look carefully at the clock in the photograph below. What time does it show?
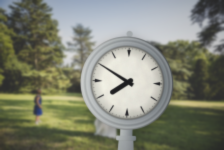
7:50
